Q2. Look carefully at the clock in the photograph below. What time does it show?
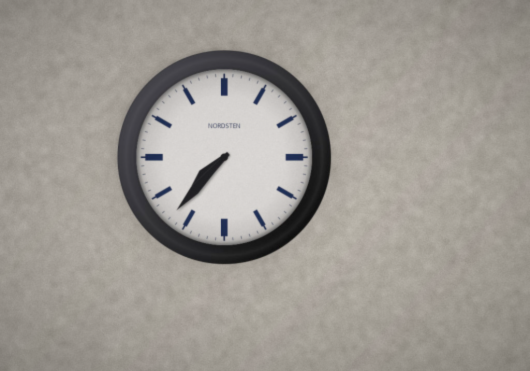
7:37
